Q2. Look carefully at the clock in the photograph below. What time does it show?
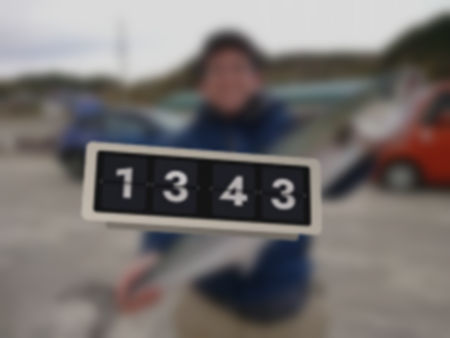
13:43
